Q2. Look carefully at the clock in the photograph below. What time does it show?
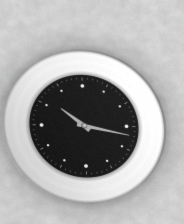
10:17
